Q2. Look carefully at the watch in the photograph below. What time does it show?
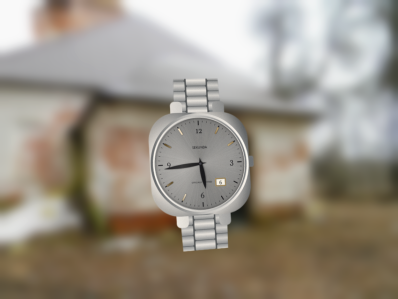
5:44
